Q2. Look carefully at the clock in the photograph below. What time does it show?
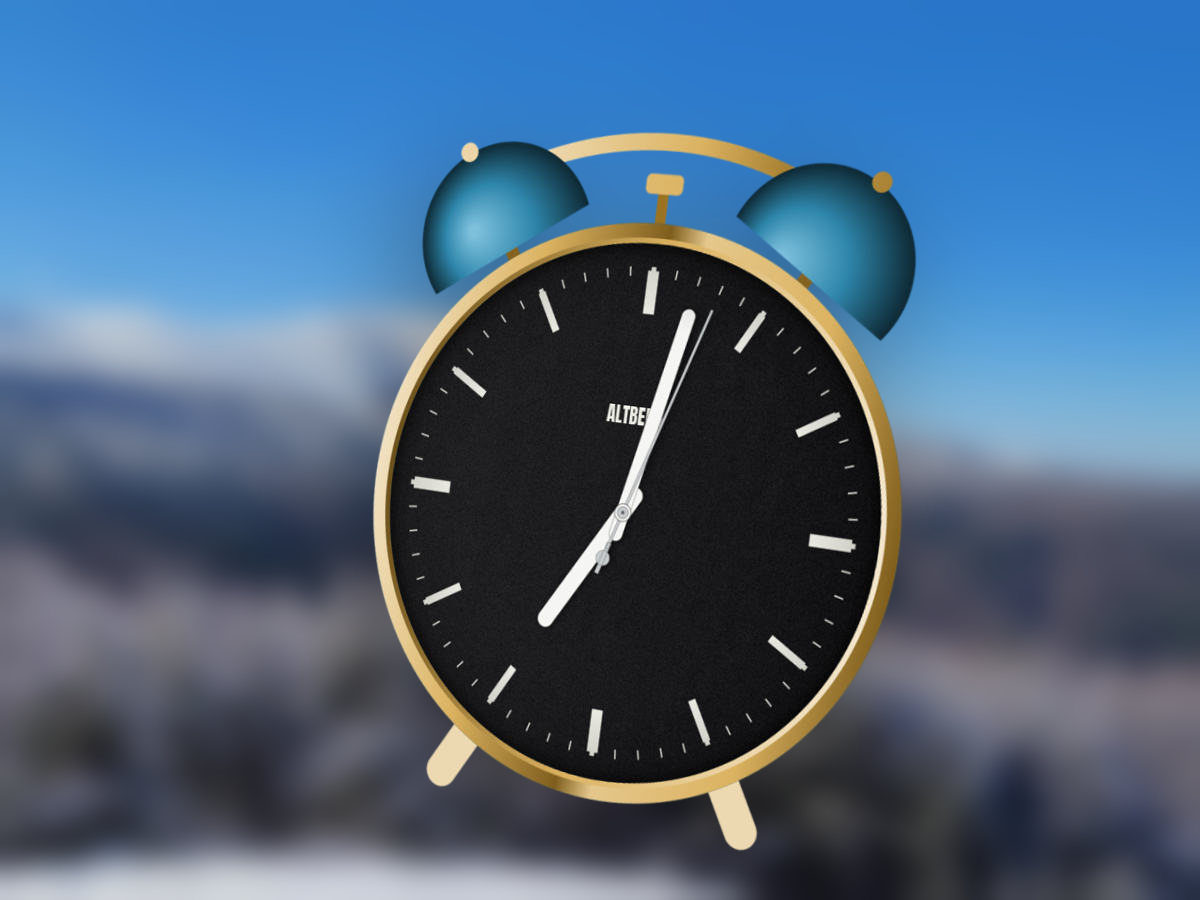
7:02:03
